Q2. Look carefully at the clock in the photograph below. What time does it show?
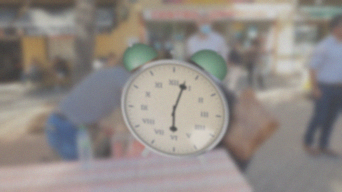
6:03
